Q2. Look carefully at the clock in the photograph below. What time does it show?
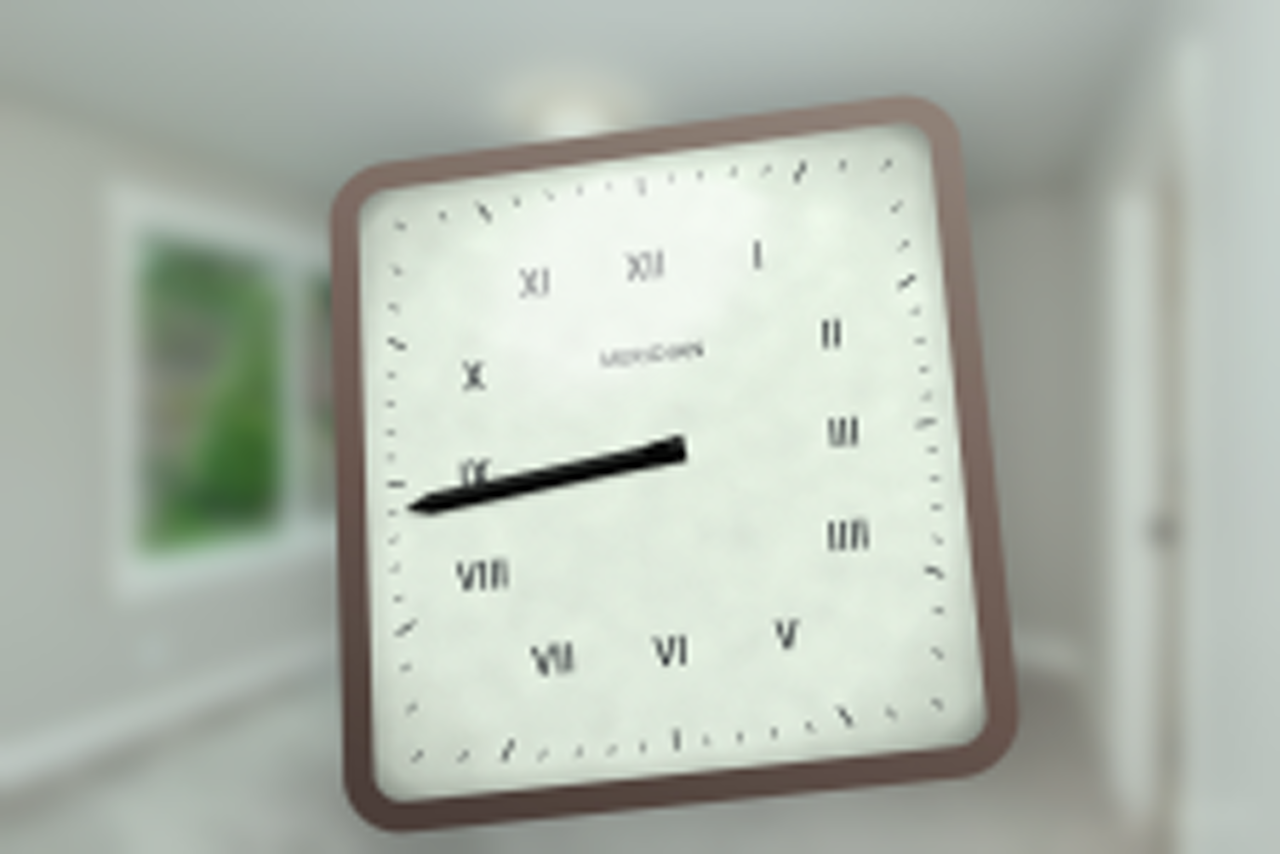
8:44
